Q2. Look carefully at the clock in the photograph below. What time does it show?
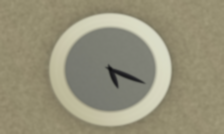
5:19
